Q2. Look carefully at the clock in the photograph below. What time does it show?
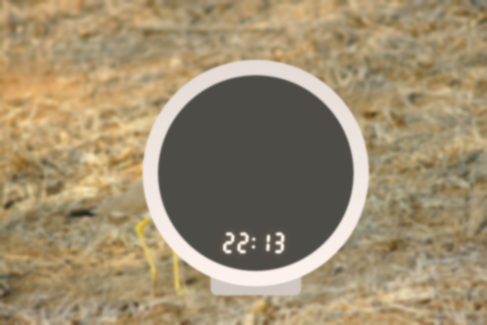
22:13
